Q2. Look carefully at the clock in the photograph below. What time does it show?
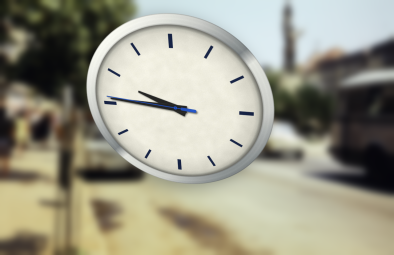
9:45:46
